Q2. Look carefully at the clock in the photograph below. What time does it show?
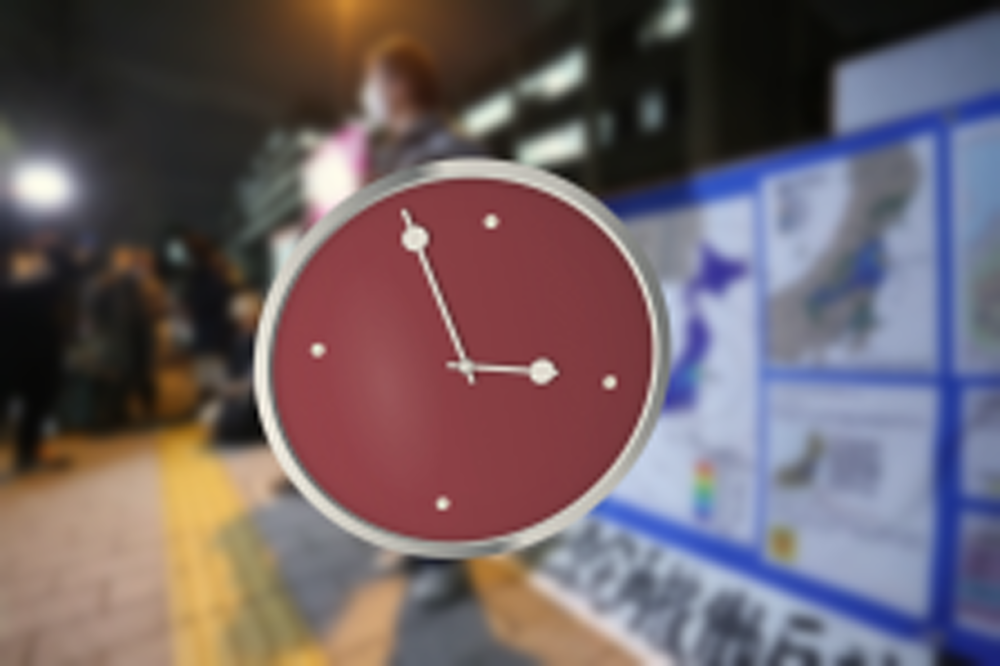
2:55
